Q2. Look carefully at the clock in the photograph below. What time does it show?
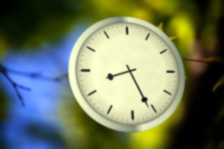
8:26
